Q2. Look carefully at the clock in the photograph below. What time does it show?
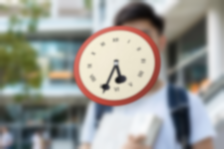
5:34
